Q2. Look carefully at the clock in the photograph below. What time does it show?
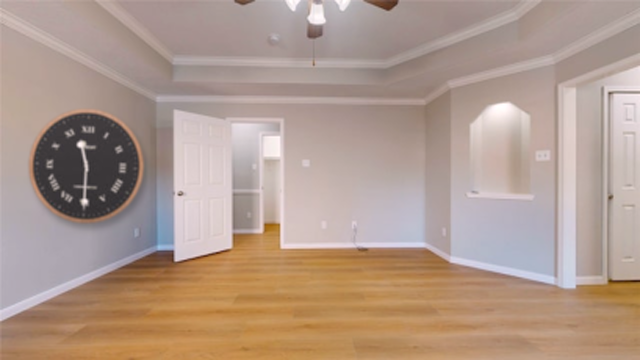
11:30
